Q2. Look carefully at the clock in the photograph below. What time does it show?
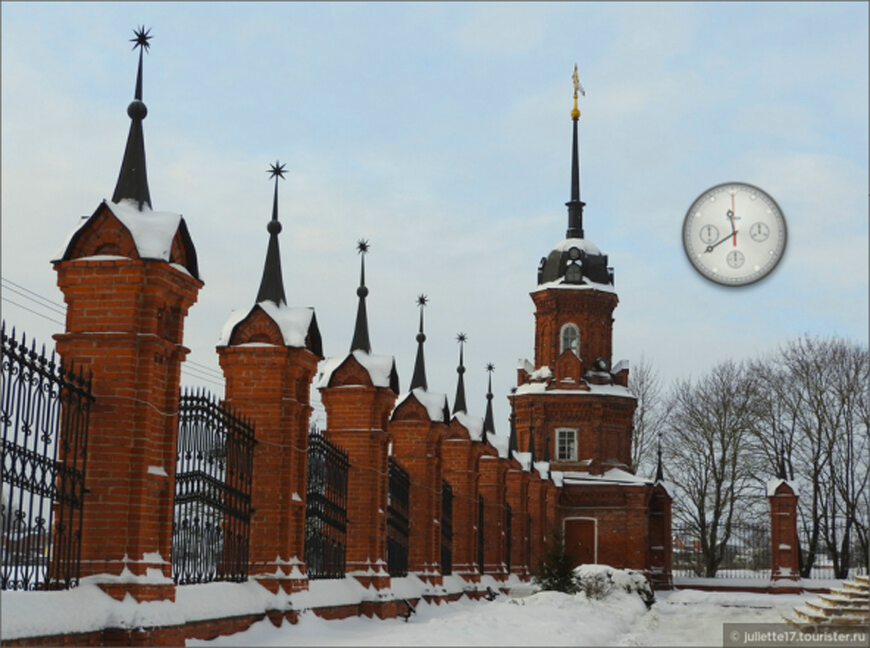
11:40
